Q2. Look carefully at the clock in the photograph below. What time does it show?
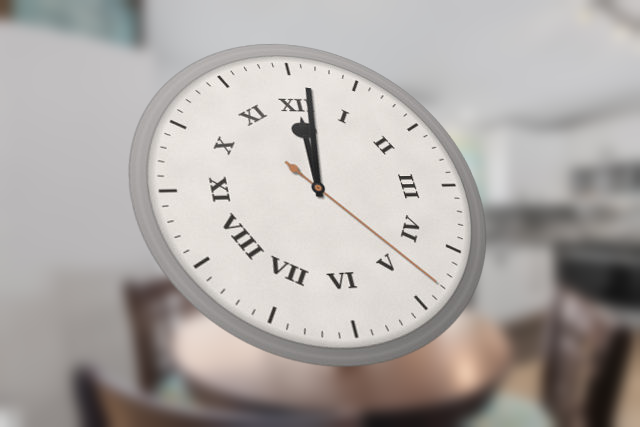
12:01:23
